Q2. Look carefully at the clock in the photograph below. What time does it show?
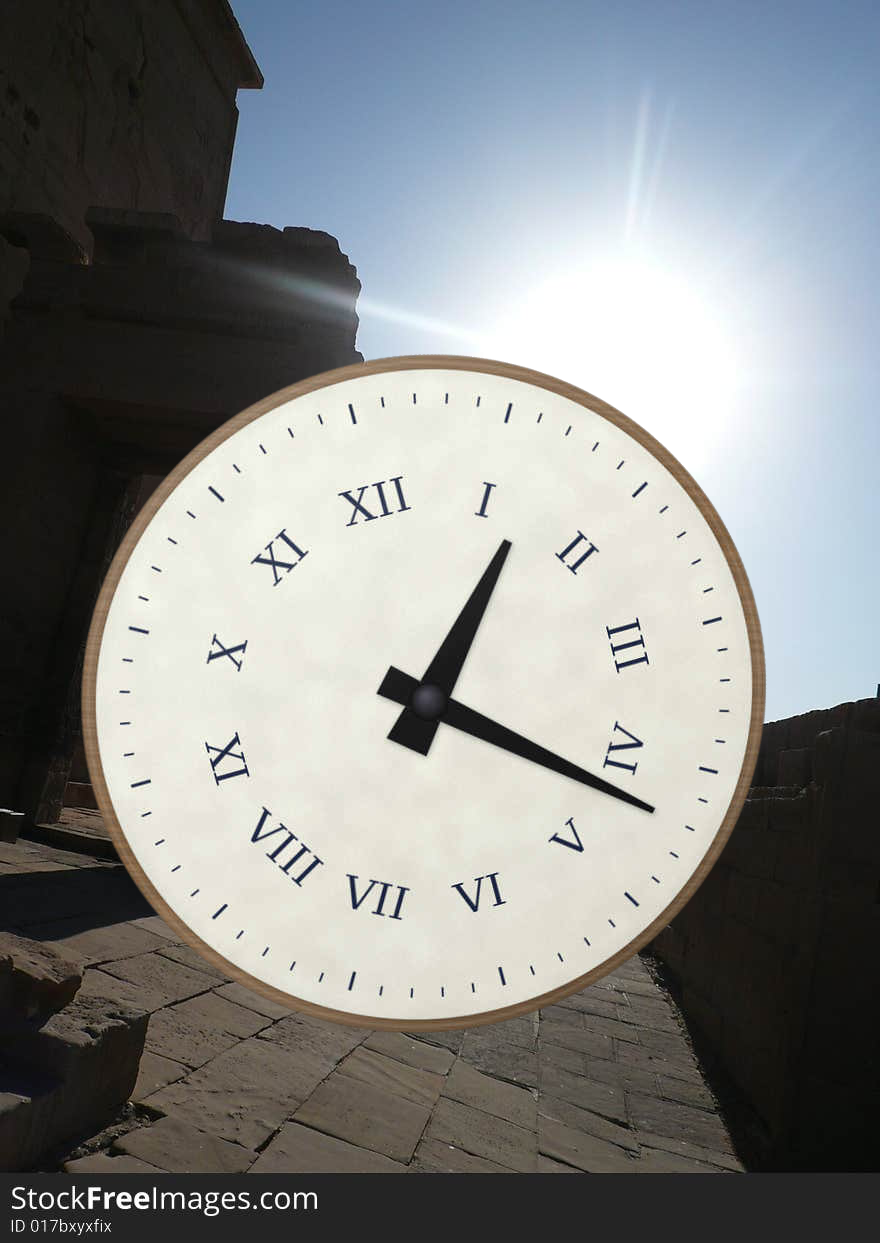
1:22
